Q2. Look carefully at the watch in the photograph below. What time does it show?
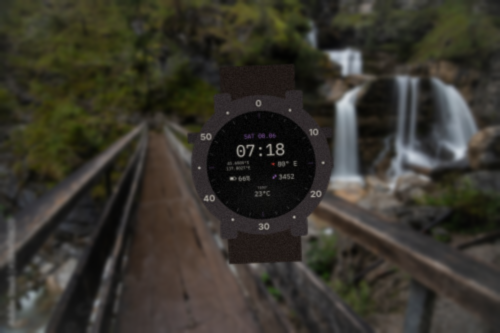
7:18
